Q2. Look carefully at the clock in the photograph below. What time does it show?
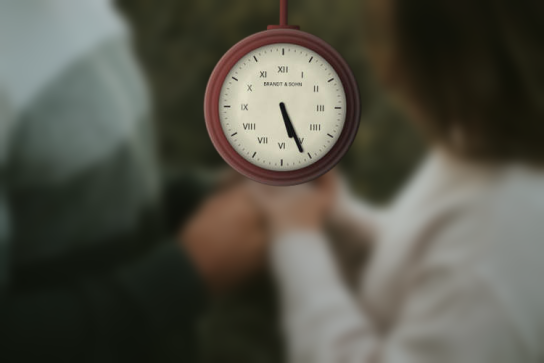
5:26
